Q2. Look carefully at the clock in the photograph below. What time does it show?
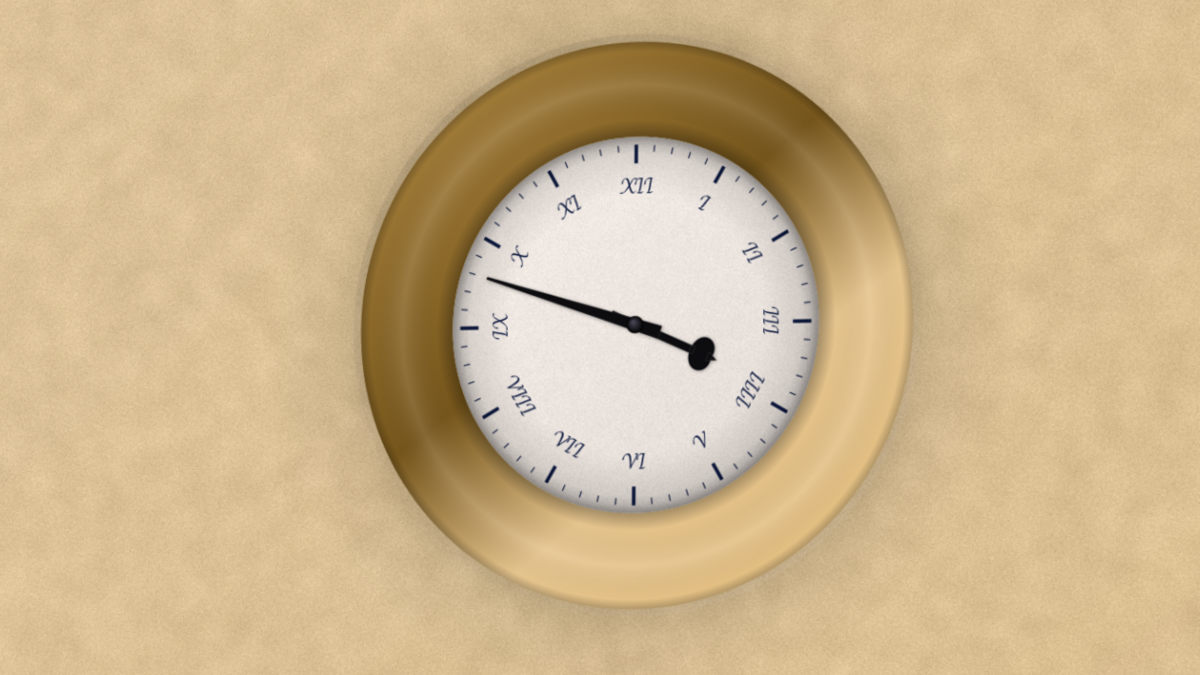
3:48
